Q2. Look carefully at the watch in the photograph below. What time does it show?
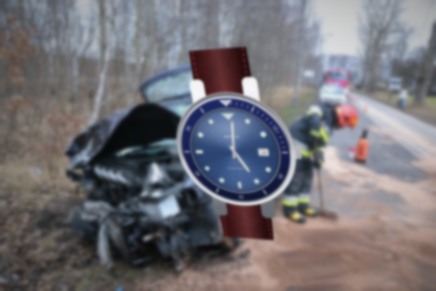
5:01
